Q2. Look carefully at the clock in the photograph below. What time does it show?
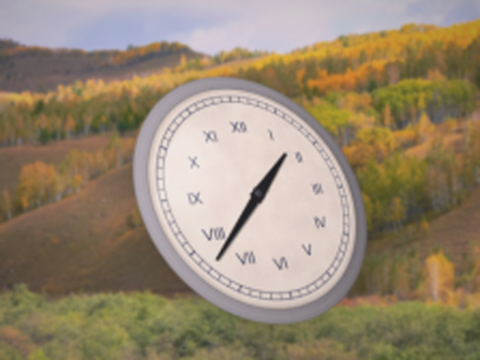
1:38
